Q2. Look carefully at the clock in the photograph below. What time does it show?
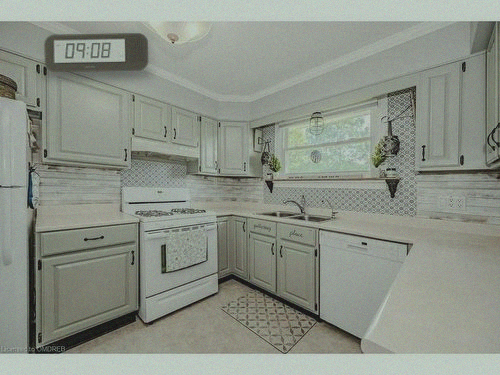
9:08
